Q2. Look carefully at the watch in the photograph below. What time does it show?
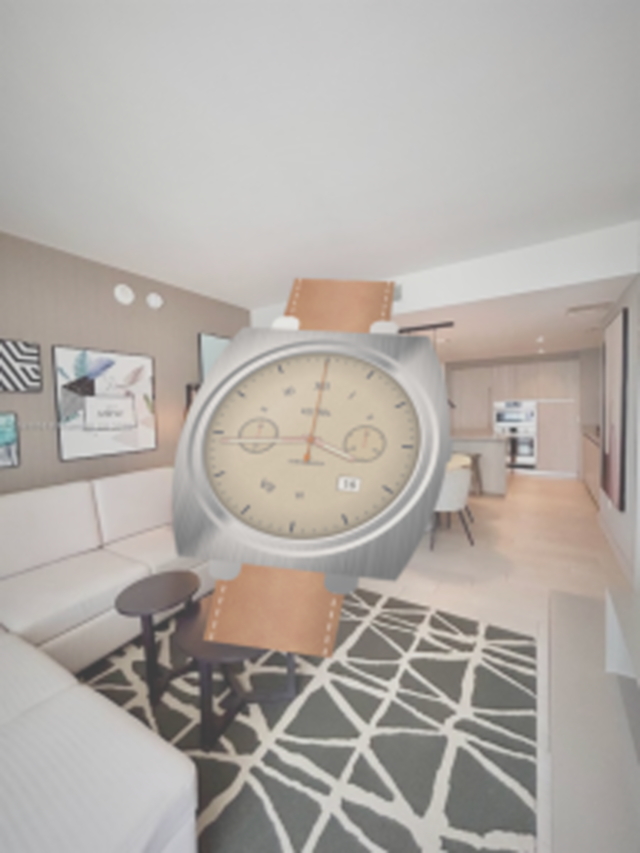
3:44
